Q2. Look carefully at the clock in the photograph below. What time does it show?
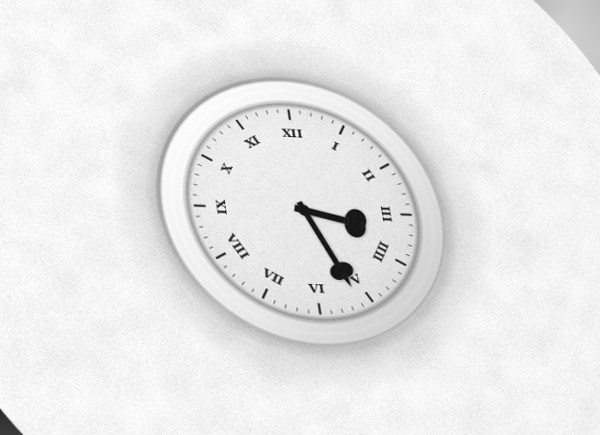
3:26
